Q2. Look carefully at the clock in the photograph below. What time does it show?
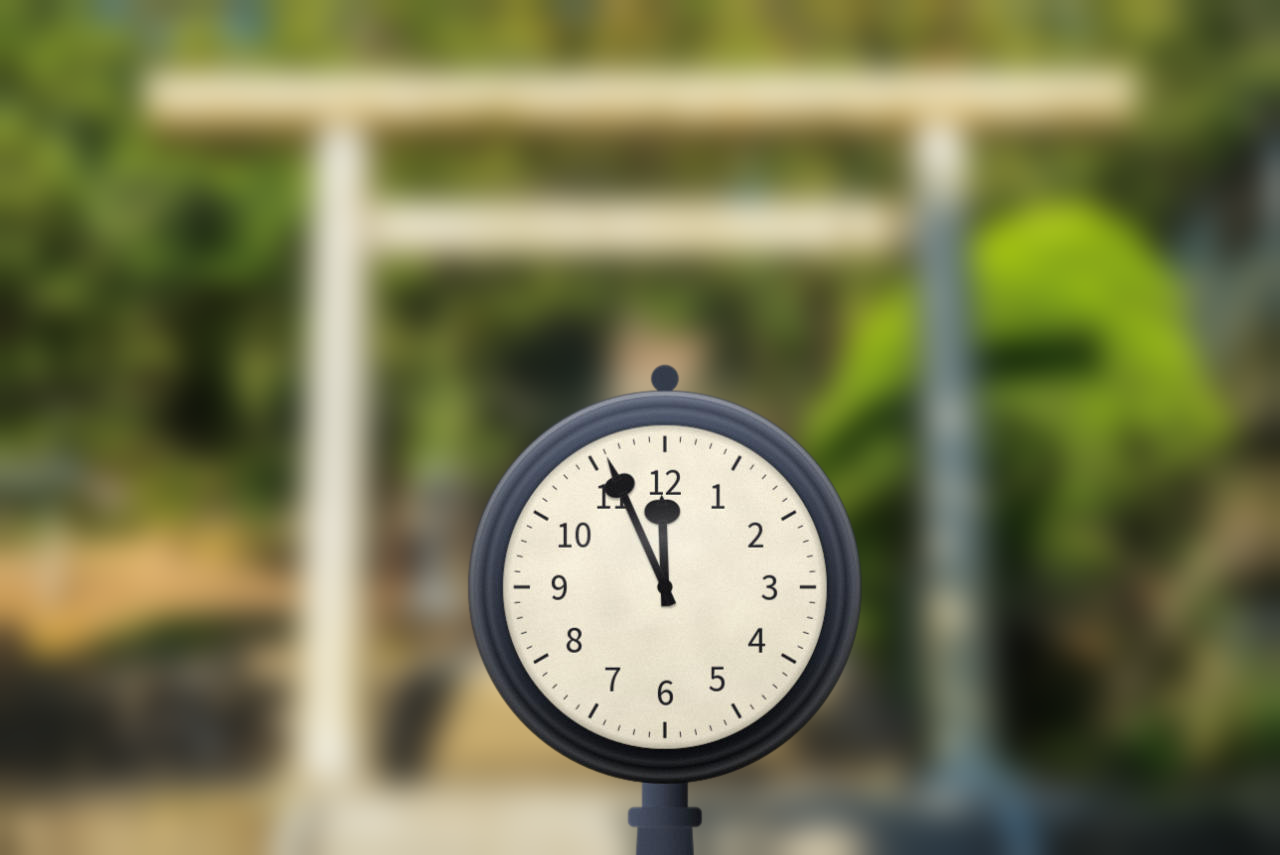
11:56
